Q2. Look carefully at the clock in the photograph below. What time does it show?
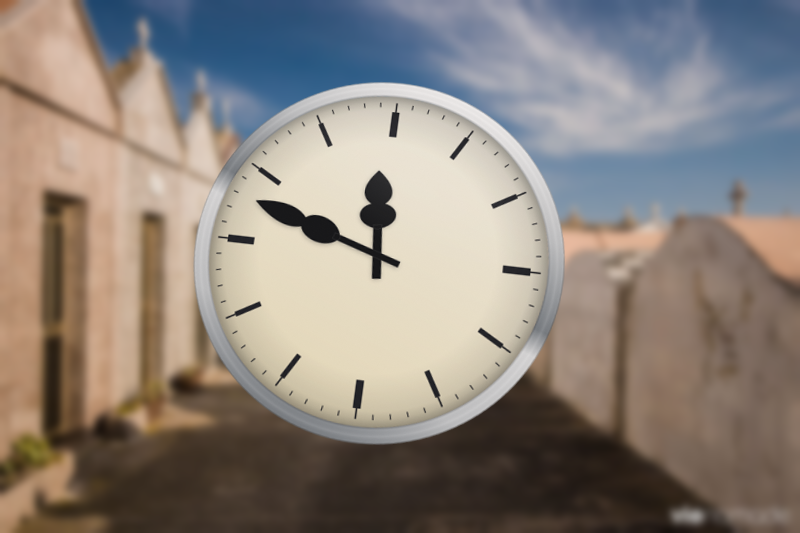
11:48
